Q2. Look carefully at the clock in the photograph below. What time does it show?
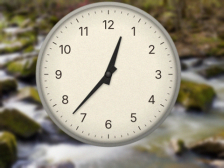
12:37
